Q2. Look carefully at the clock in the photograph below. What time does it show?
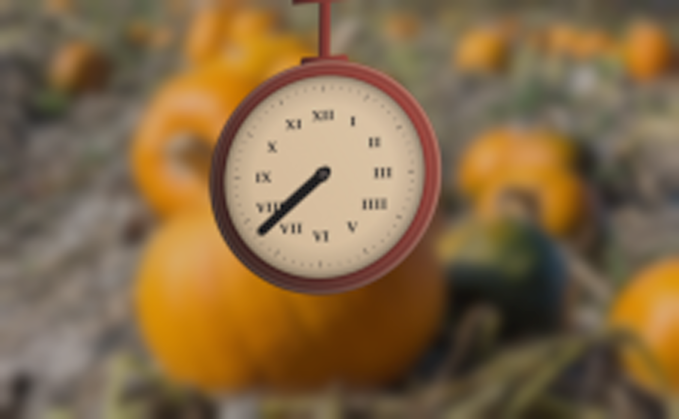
7:38
